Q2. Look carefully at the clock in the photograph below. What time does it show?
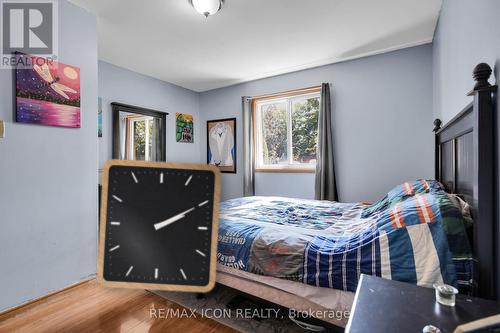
2:10
